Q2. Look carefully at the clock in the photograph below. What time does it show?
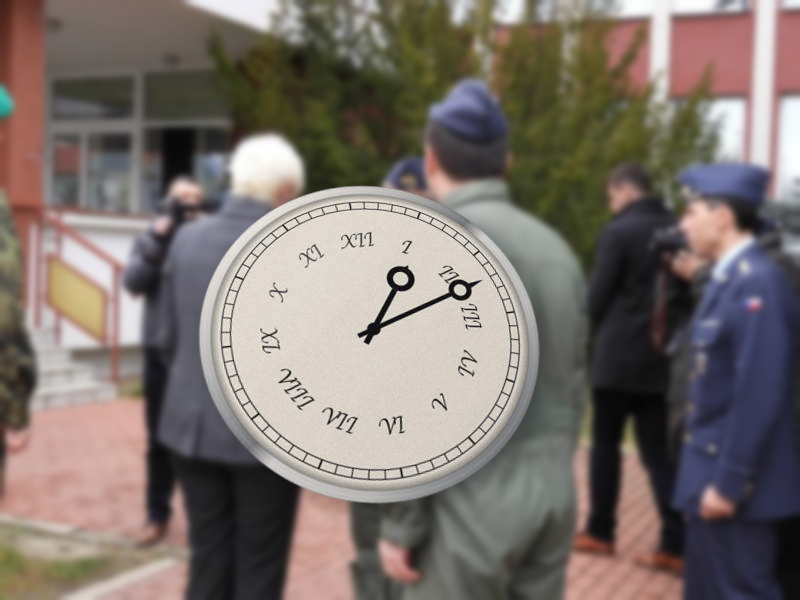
1:12
